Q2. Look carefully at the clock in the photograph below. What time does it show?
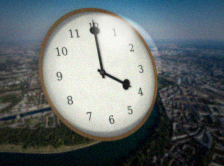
4:00
